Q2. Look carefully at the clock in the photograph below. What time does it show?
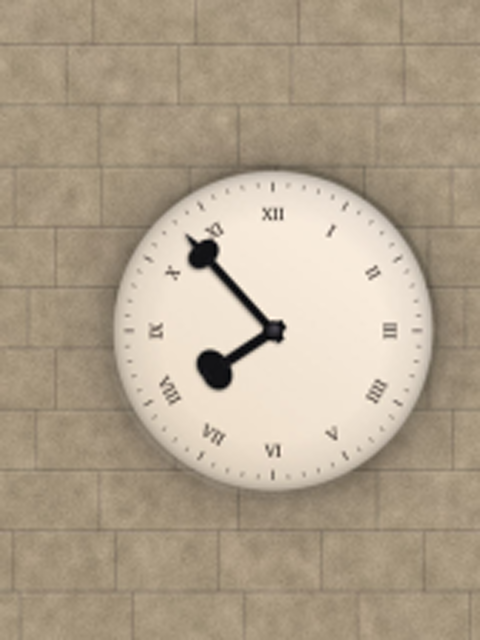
7:53
